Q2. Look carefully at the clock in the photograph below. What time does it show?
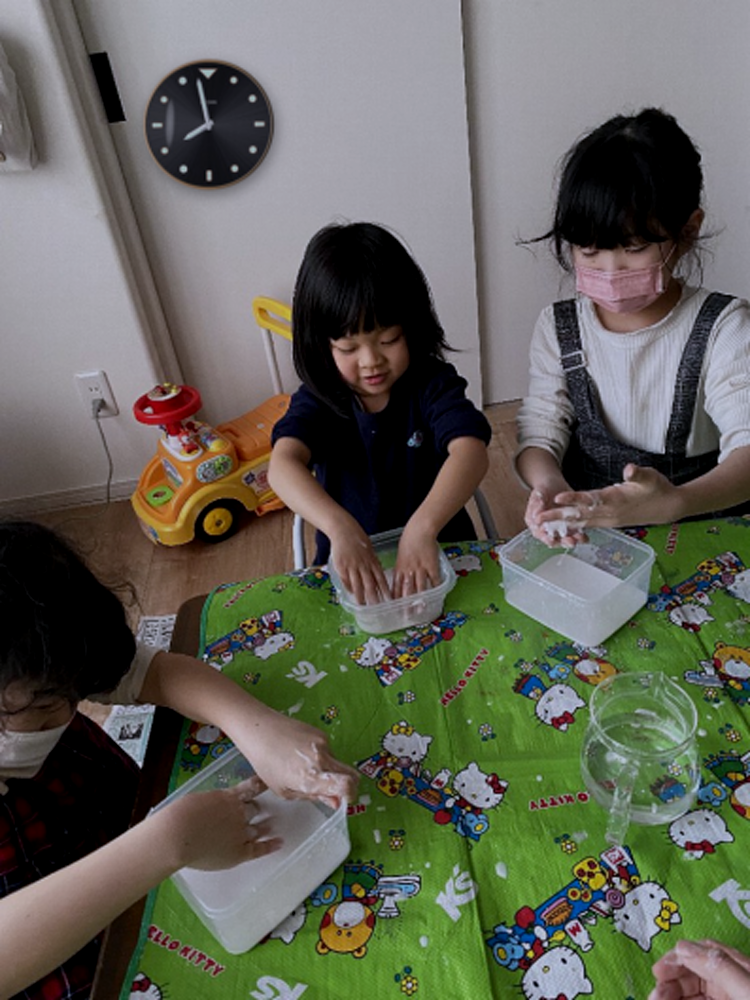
7:58
